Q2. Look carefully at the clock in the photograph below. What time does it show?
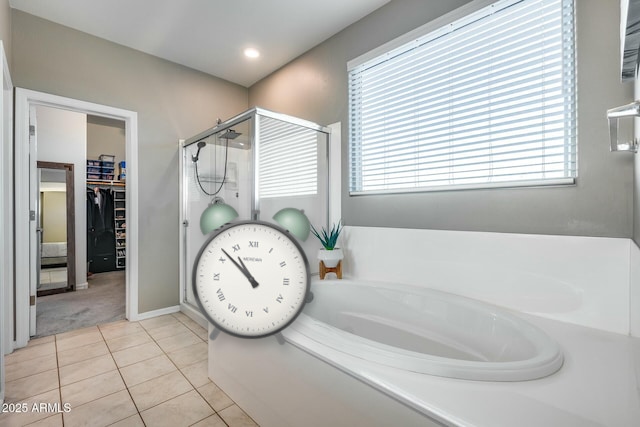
10:52
